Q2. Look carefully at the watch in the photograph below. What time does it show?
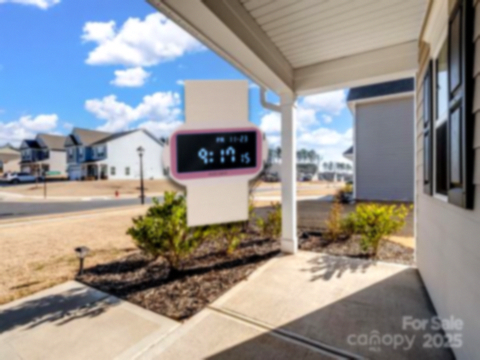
9:17
